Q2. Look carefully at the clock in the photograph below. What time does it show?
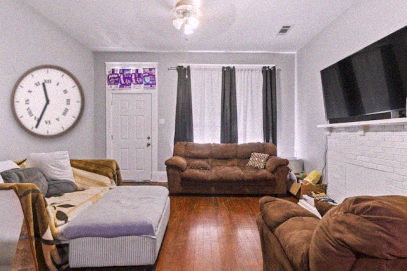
11:34
